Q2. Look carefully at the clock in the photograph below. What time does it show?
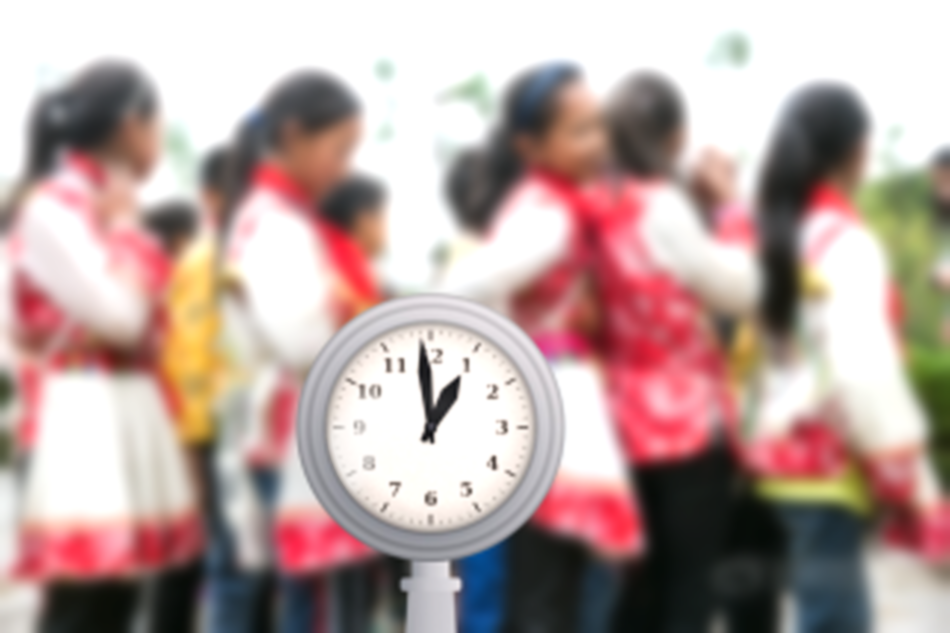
12:59
